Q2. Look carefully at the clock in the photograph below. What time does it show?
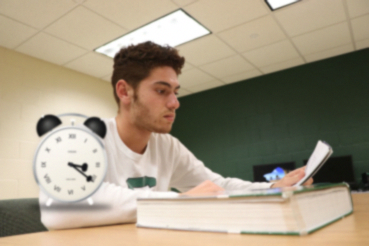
3:21
